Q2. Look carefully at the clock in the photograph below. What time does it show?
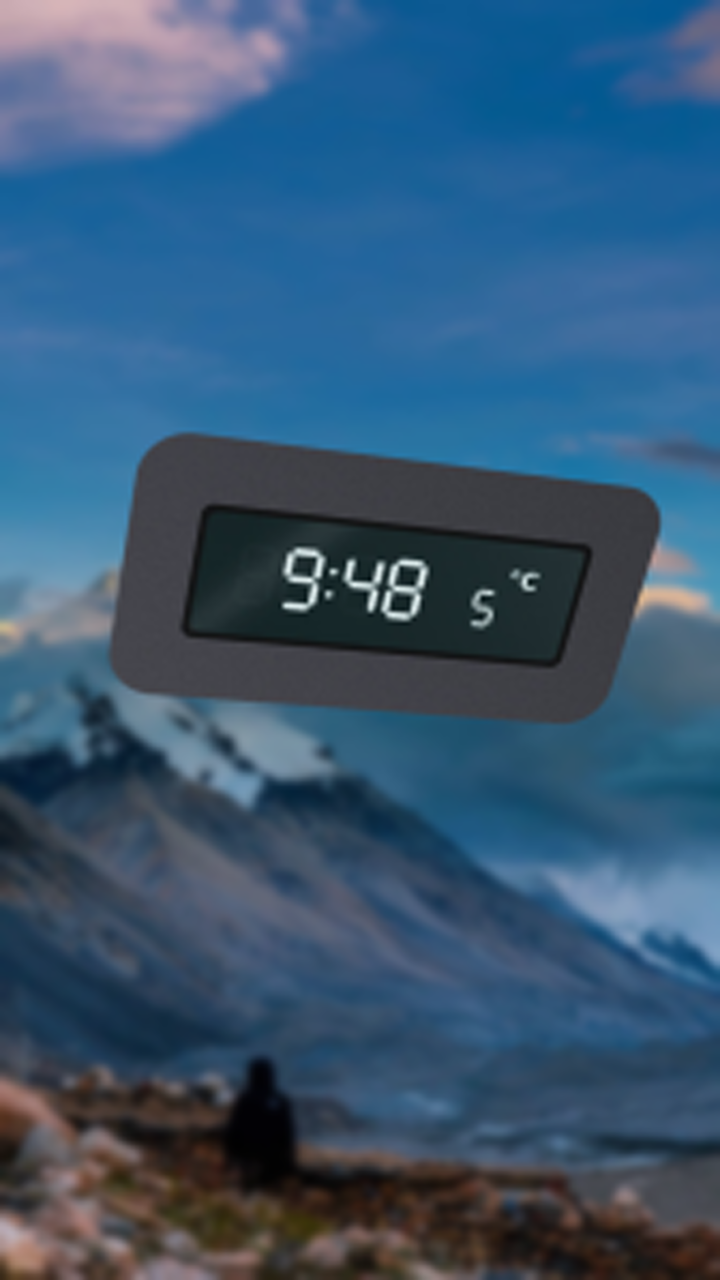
9:48
